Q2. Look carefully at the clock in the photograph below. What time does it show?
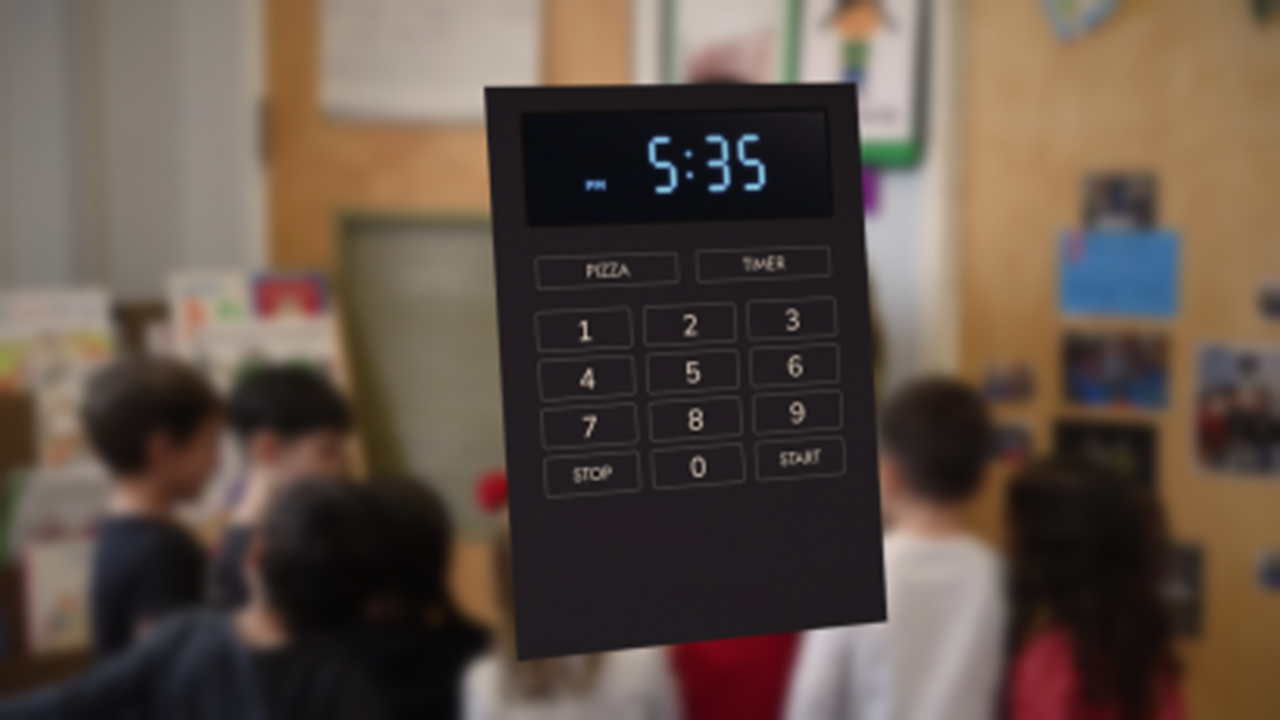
5:35
